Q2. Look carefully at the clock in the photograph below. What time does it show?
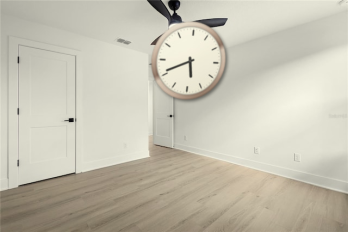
5:41
